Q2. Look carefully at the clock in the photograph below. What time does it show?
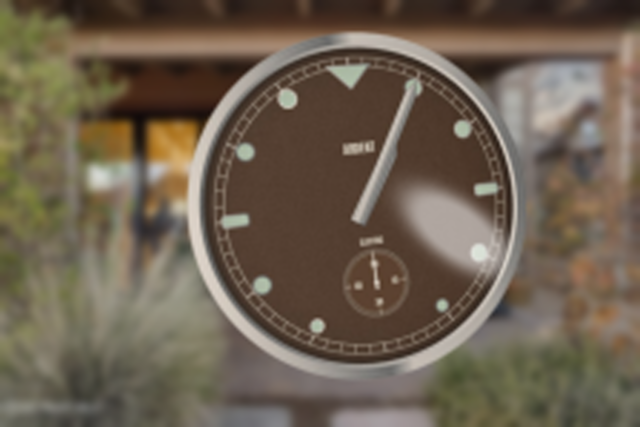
1:05
